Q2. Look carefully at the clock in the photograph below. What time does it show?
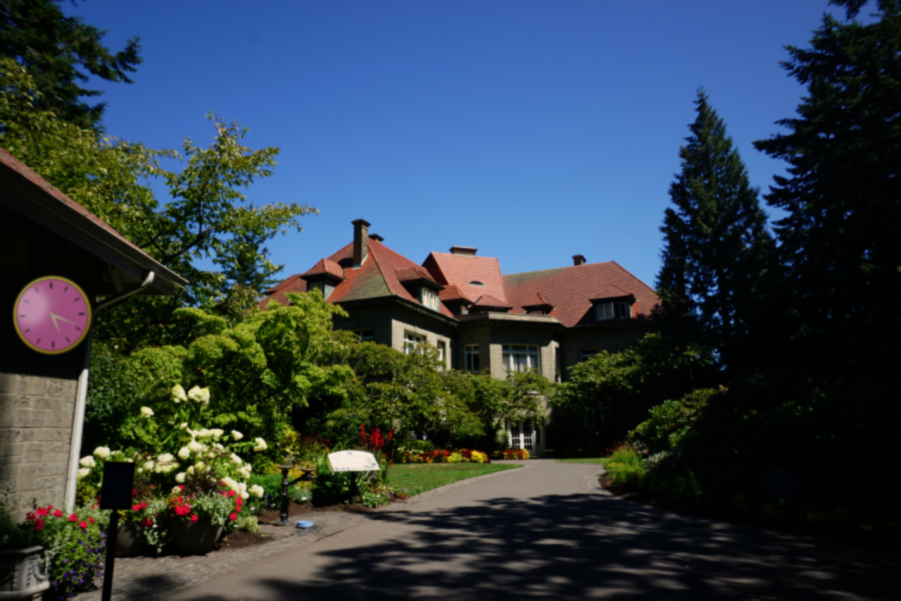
5:19
